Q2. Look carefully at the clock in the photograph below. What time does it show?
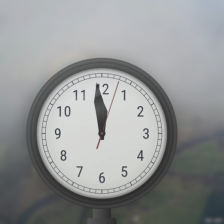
11:59:03
